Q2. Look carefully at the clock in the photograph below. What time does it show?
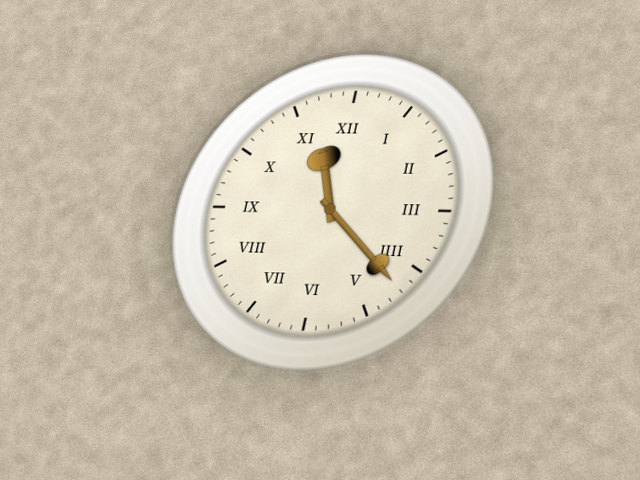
11:22
